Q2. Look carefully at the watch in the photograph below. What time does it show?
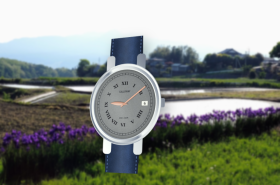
9:09
